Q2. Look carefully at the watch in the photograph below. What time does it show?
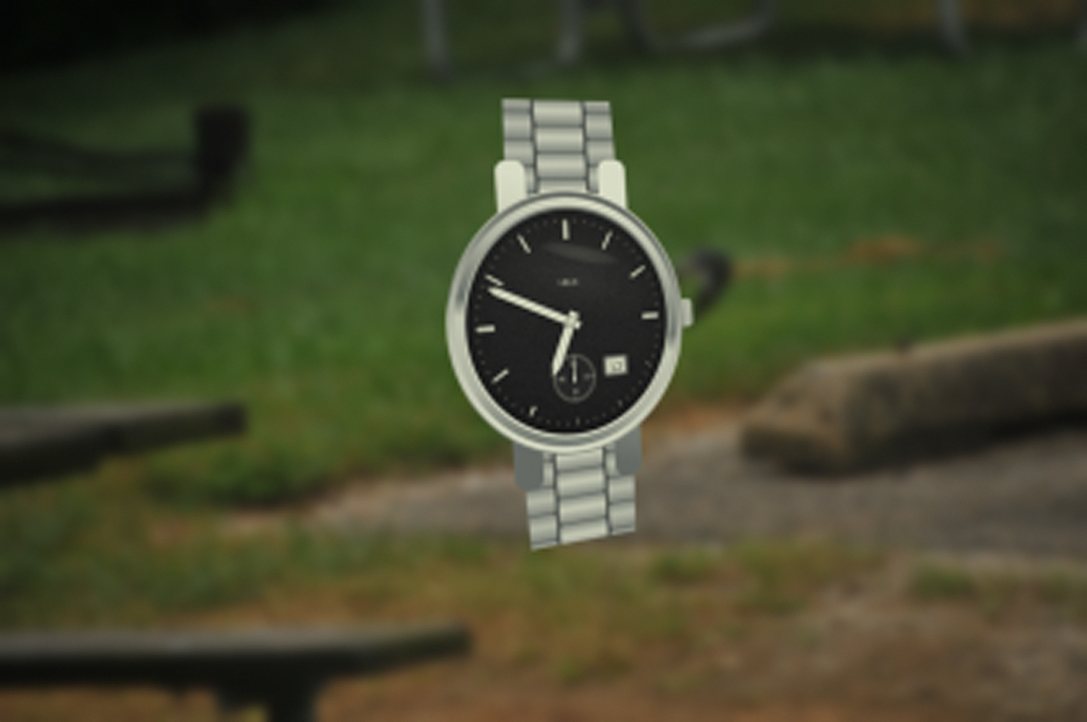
6:49
